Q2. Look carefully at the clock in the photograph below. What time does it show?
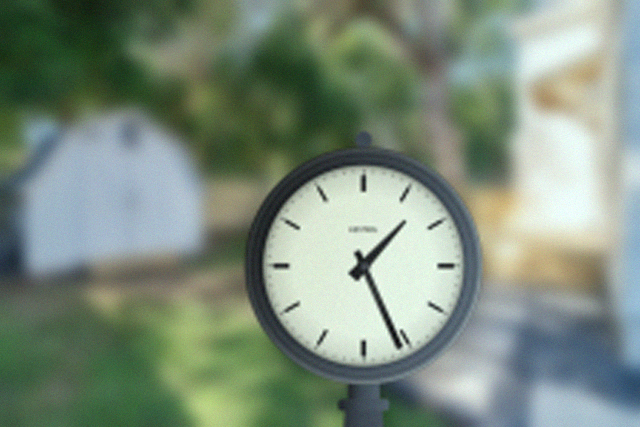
1:26
